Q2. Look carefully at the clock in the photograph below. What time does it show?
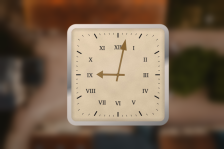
9:02
